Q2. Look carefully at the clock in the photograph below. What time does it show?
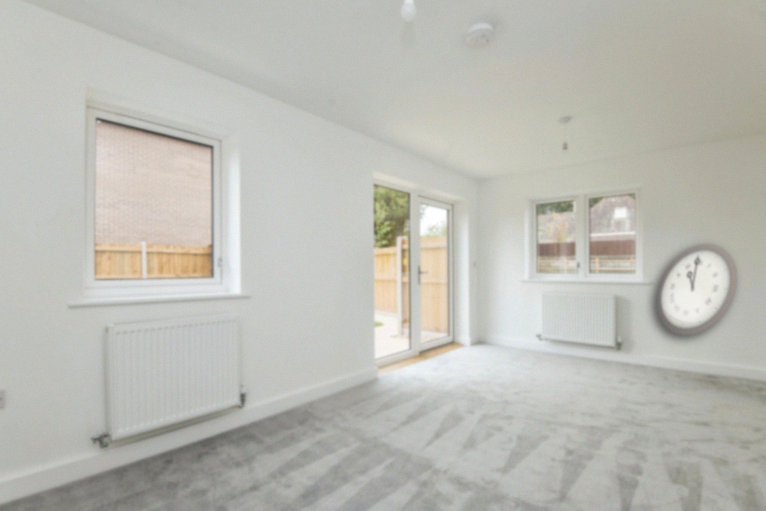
10:59
